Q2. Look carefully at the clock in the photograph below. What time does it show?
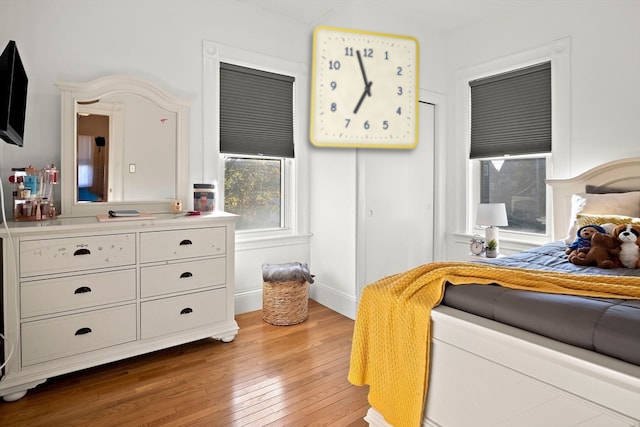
6:57
